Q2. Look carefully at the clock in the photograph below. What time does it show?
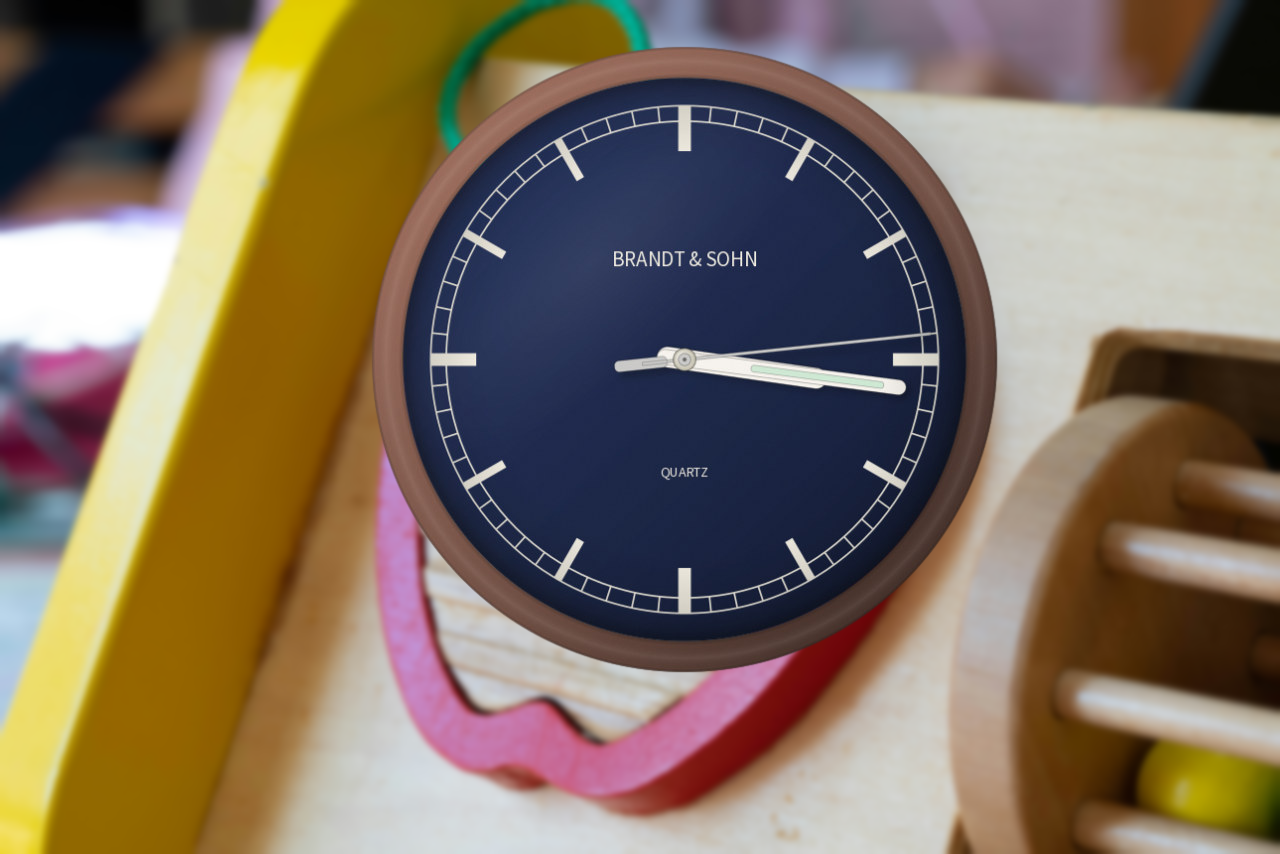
3:16:14
